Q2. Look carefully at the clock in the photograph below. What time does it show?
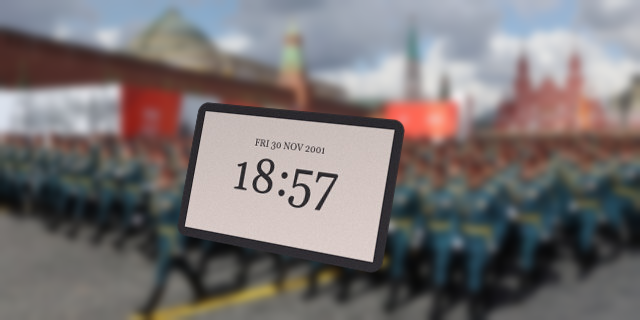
18:57
